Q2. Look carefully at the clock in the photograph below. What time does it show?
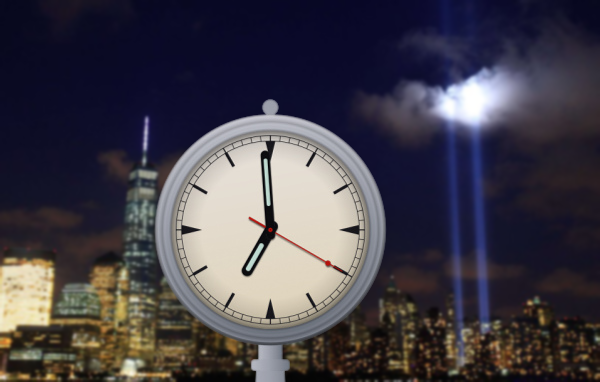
6:59:20
